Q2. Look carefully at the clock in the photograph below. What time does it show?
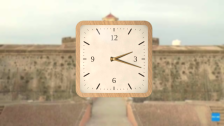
2:18
